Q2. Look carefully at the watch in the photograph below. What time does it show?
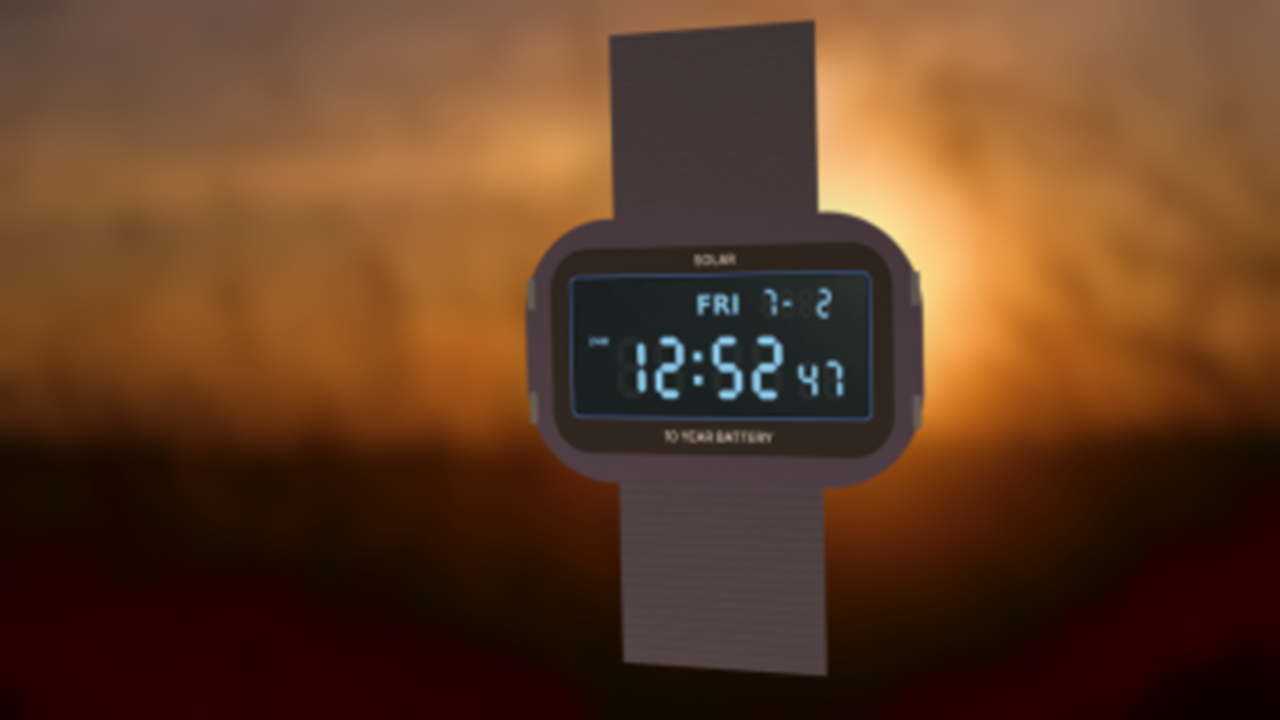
12:52:47
